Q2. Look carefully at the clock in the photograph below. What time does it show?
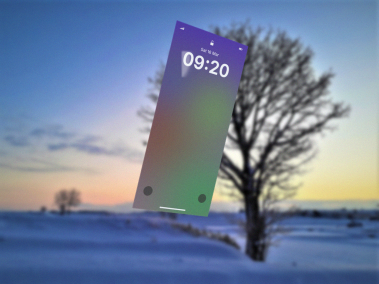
9:20
